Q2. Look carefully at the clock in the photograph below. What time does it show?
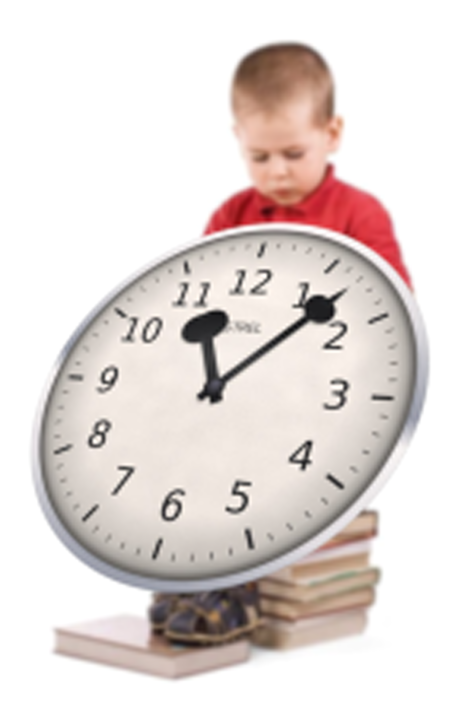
11:07
